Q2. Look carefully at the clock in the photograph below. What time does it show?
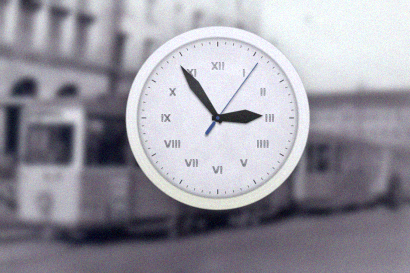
2:54:06
